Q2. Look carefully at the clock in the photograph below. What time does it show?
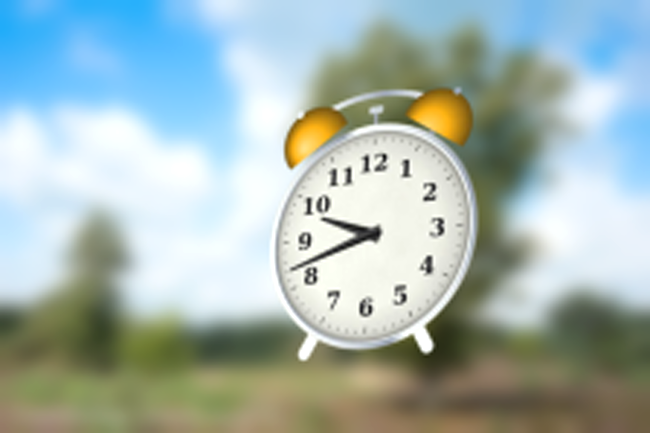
9:42
